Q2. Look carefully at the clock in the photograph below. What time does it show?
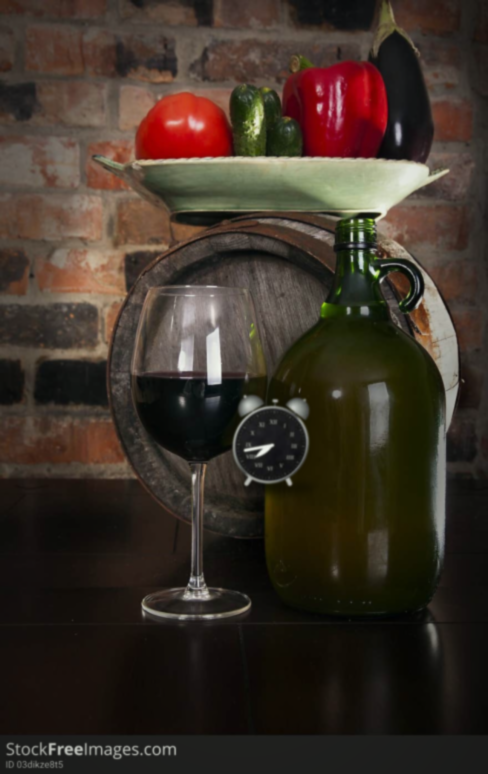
7:43
